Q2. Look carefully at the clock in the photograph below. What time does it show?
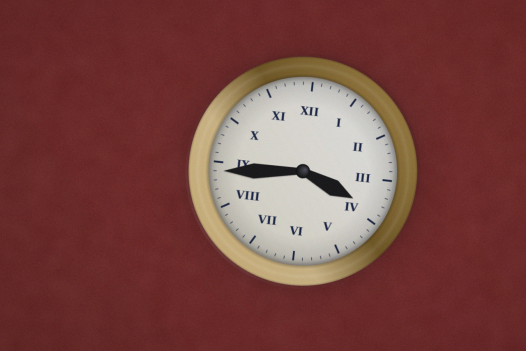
3:44
